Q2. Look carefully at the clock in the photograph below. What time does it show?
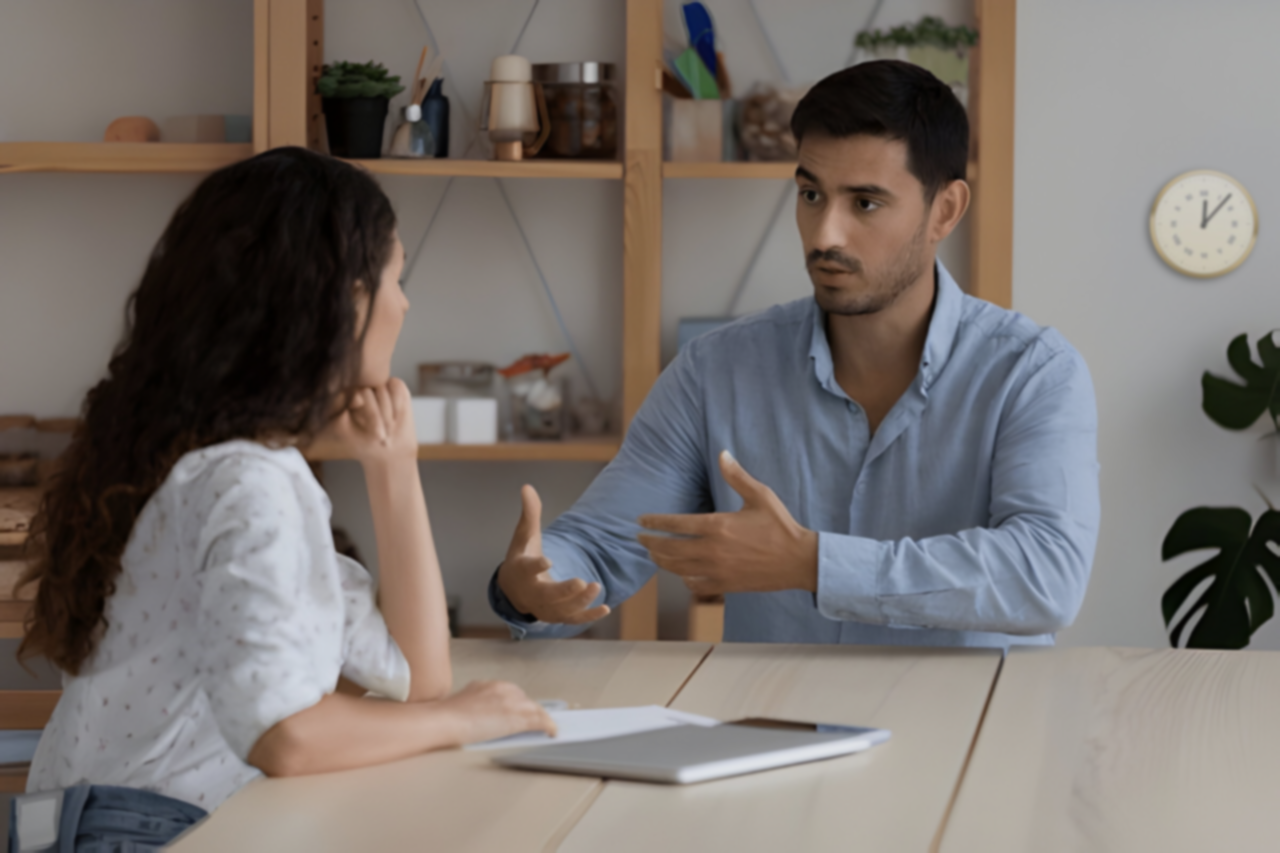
12:07
